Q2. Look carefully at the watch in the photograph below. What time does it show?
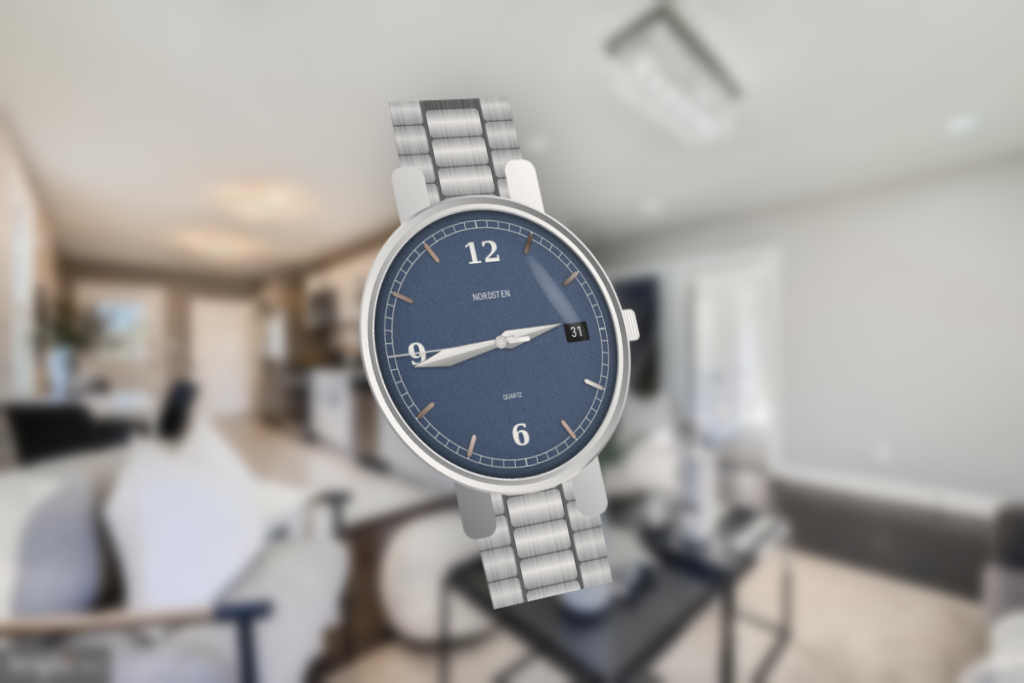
2:43:45
